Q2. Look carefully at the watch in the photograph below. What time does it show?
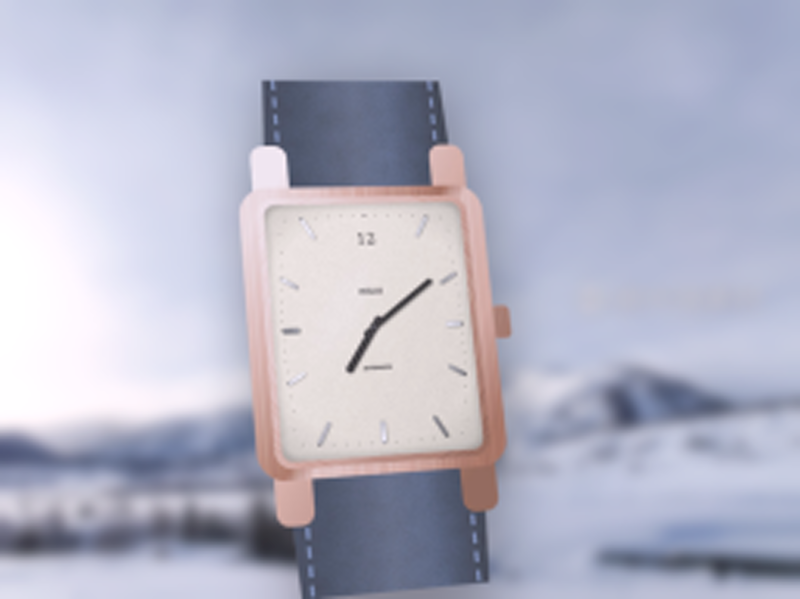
7:09
